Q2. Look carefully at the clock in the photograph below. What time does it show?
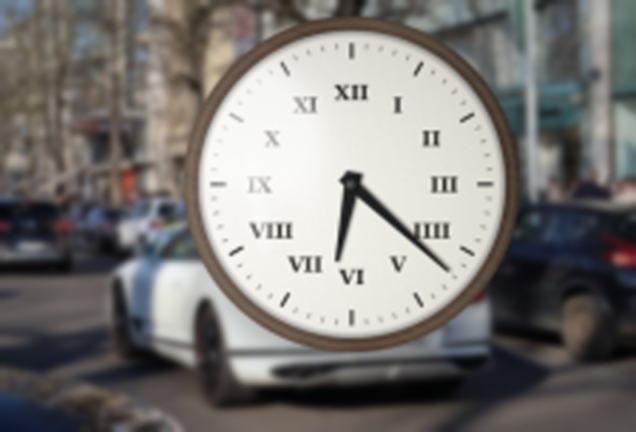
6:22
